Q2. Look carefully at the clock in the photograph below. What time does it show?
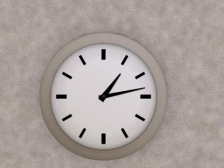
1:13
